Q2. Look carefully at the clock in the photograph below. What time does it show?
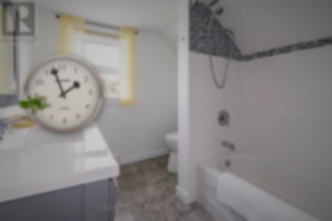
1:57
